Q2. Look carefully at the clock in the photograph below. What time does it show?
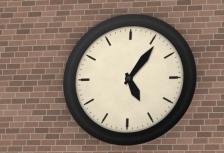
5:06
